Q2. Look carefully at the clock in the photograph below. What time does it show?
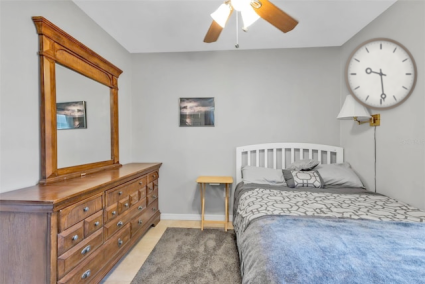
9:29
